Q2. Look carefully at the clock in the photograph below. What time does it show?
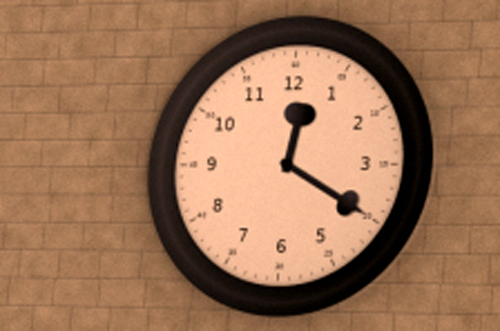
12:20
